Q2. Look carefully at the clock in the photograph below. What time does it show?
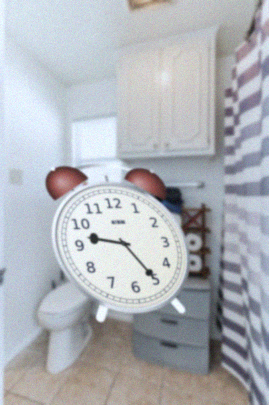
9:25
